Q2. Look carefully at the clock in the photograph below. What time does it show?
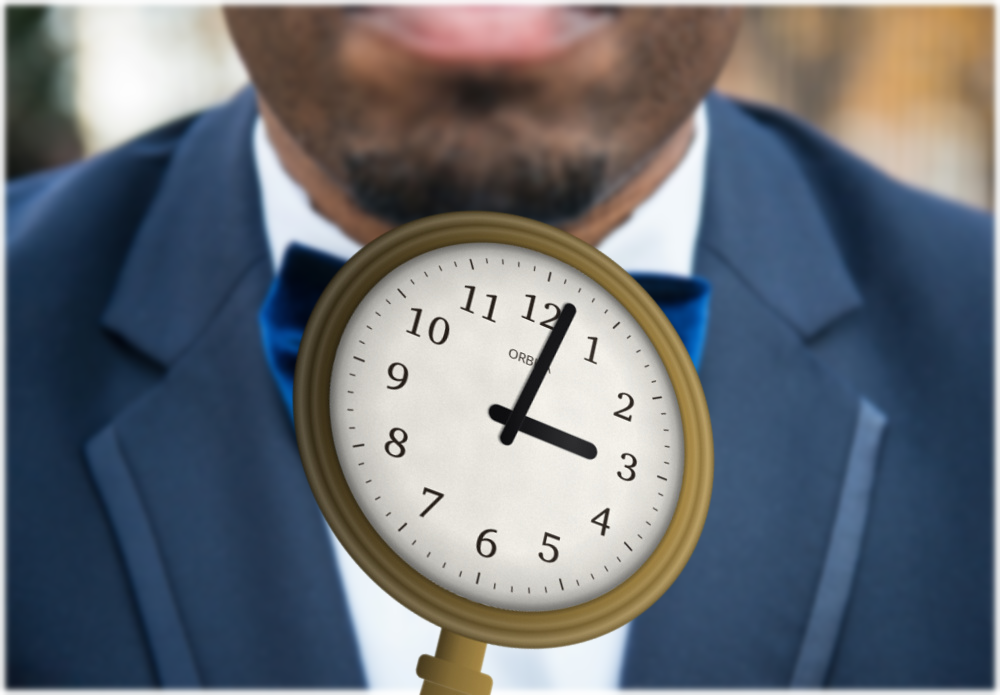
3:02
